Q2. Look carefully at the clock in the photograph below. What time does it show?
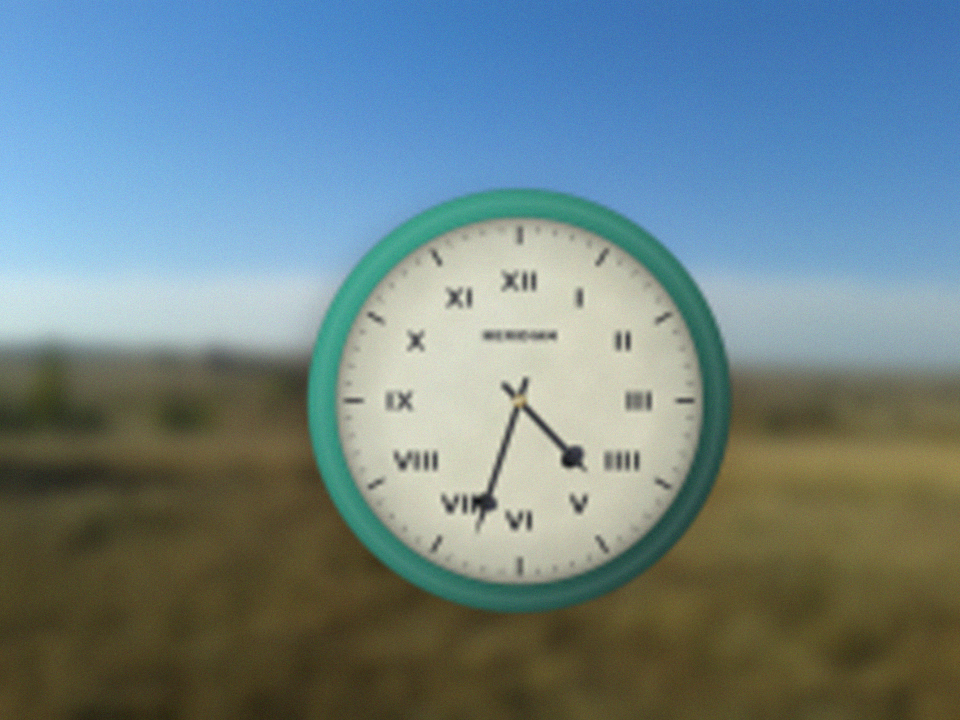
4:33
